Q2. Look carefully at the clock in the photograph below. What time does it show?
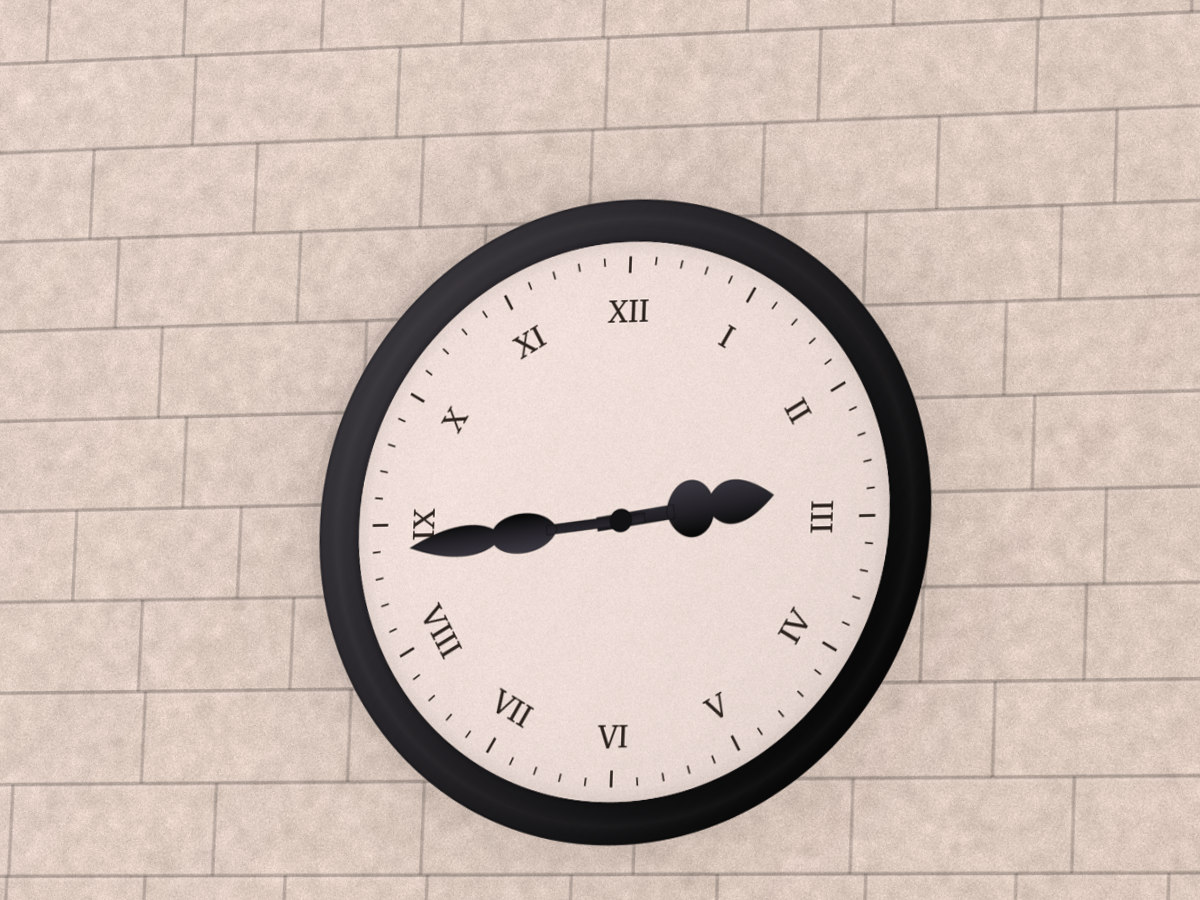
2:44
